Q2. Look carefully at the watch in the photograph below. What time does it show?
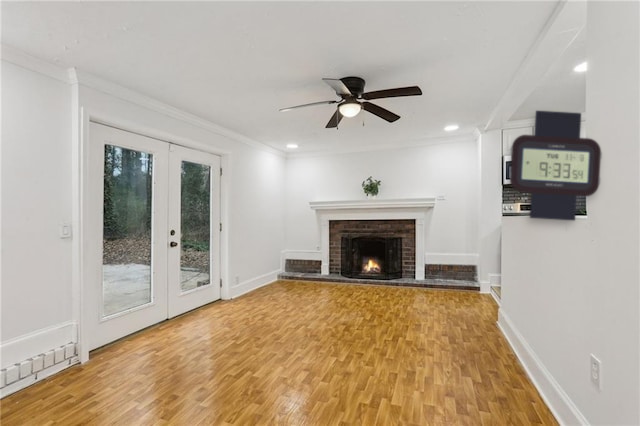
9:33
